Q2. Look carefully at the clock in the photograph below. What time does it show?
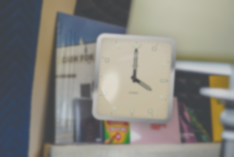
4:00
